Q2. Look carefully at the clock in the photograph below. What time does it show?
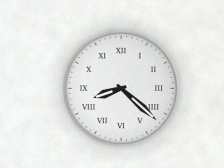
8:22
